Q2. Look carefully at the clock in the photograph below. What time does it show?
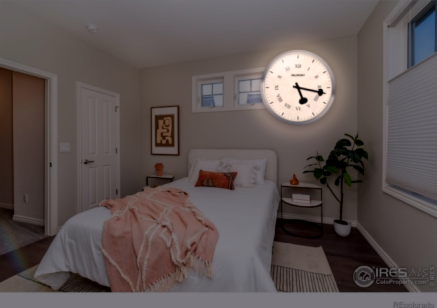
5:17
